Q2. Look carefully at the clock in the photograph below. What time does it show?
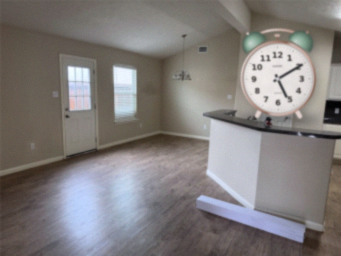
5:10
